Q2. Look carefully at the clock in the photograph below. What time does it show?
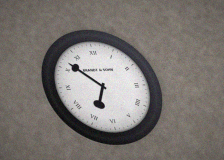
6:52
